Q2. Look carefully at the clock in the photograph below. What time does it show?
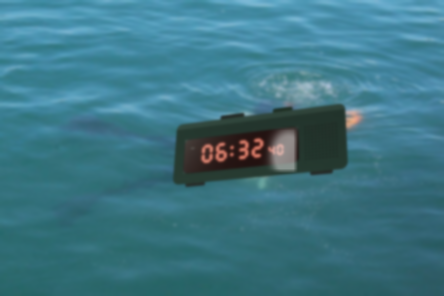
6:32
